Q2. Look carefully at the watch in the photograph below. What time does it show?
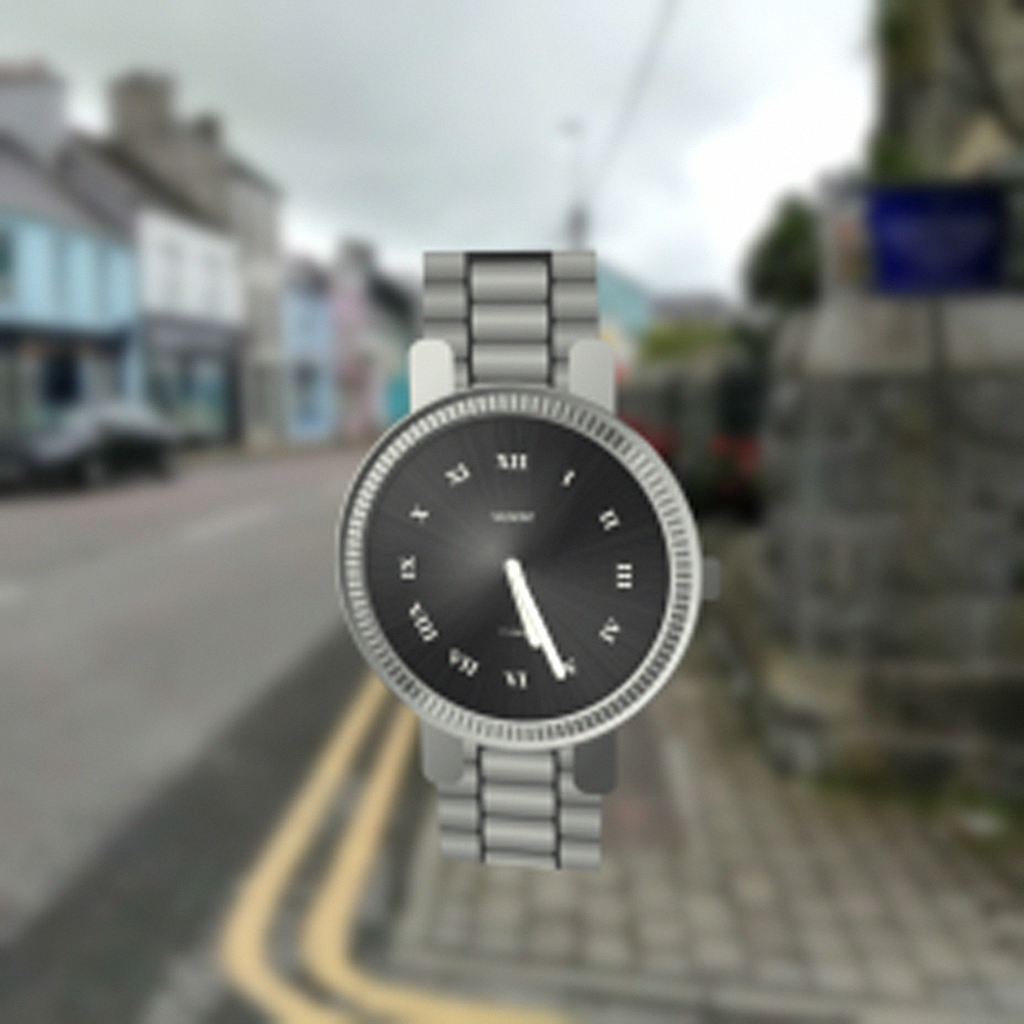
5:26
